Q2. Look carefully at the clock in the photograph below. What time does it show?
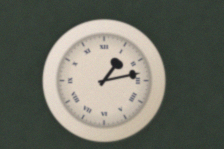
1:13
